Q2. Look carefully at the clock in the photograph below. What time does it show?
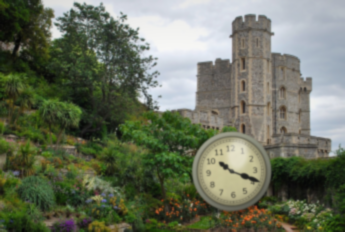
10:19
